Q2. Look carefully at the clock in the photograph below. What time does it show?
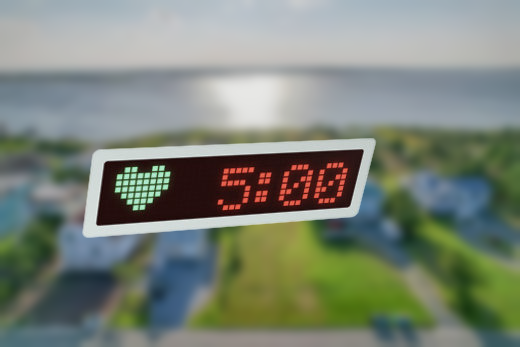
5:00
